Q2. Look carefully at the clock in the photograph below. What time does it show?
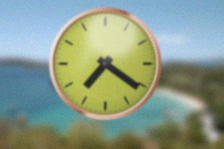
7:21
